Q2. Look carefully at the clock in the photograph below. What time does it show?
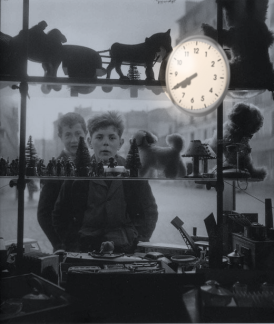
7:40
